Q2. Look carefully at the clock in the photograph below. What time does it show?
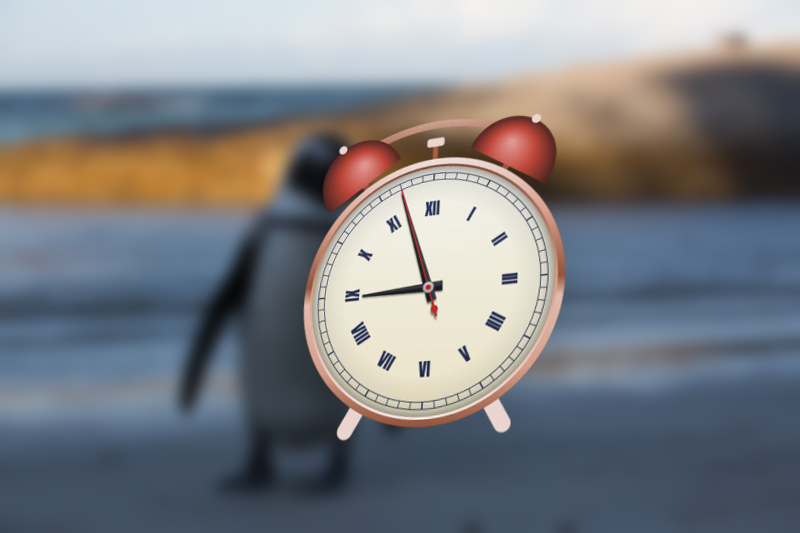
8:56:57
